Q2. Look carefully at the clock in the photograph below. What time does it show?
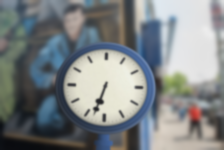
6:33
